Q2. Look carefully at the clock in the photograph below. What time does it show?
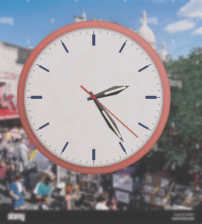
2:24:22
